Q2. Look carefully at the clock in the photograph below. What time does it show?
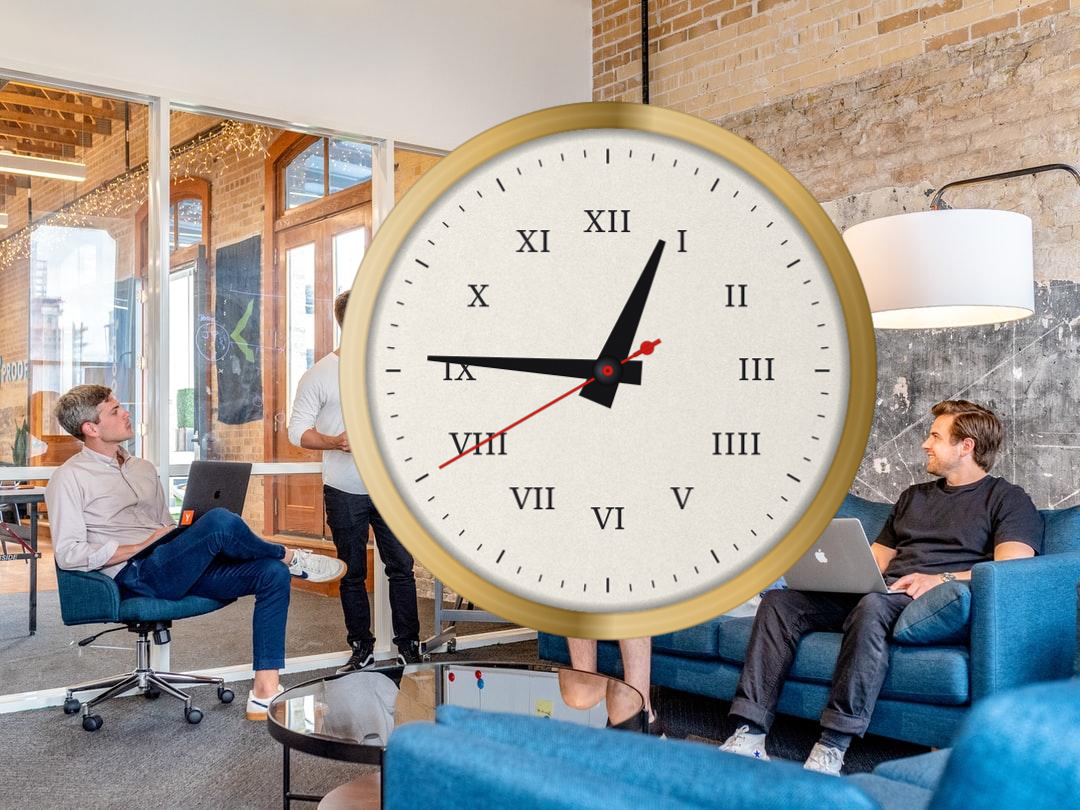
12:45:40
